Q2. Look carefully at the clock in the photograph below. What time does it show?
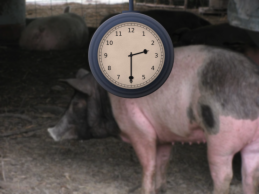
2:30
